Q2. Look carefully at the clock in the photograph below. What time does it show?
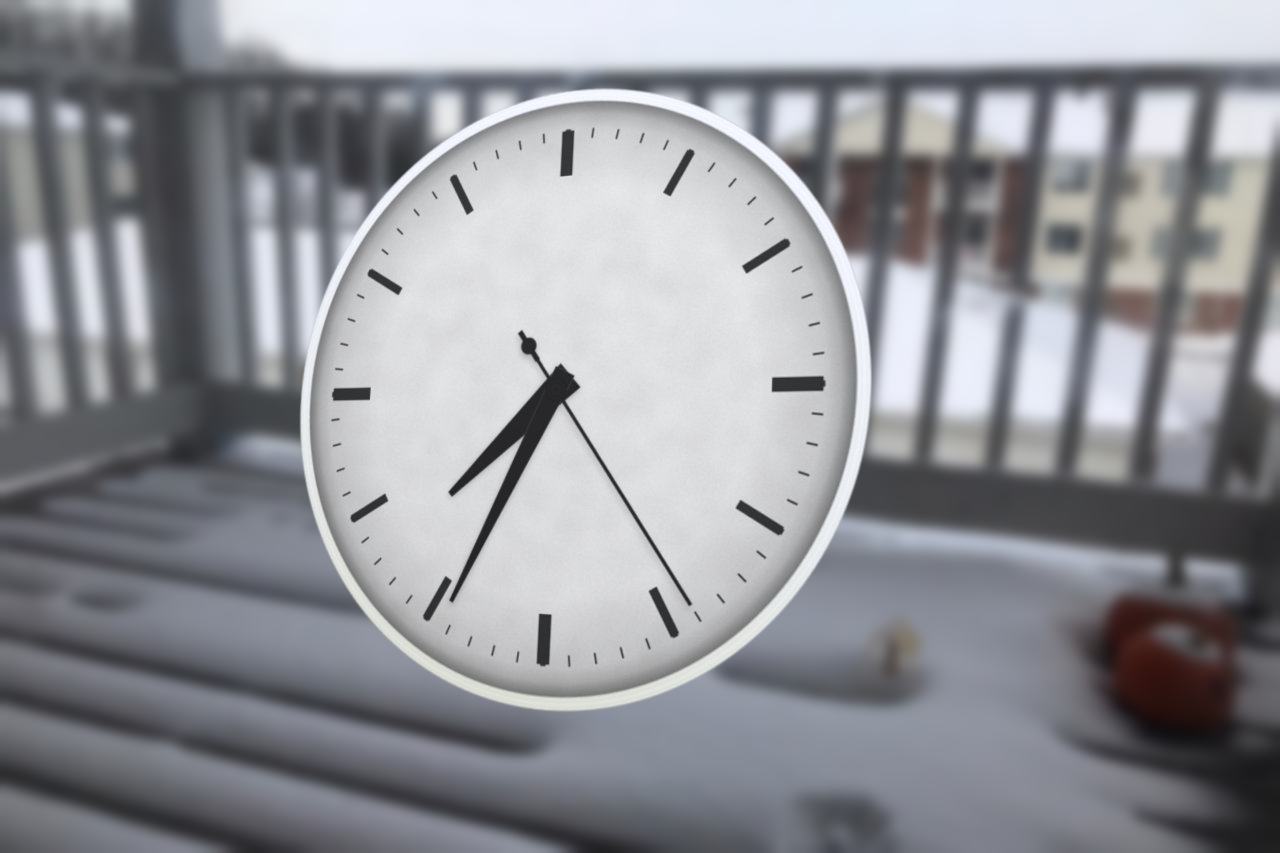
7:34:24
